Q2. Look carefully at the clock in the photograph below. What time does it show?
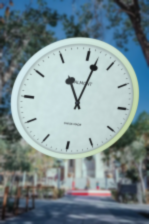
11:02
